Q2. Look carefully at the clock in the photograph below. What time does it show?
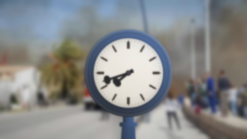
7:42
